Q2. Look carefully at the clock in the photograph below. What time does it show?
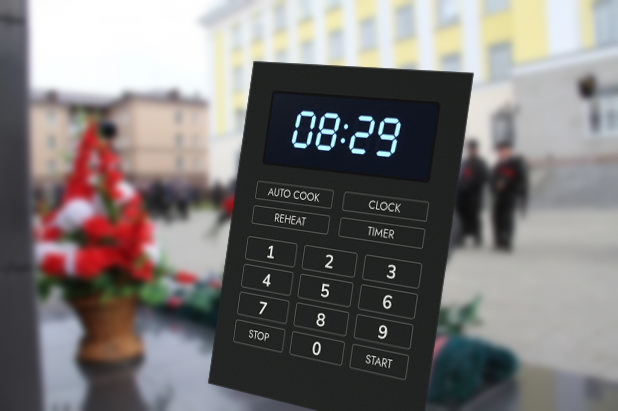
8:29
